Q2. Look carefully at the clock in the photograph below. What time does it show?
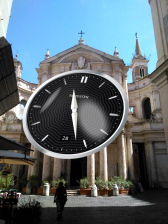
11:27
